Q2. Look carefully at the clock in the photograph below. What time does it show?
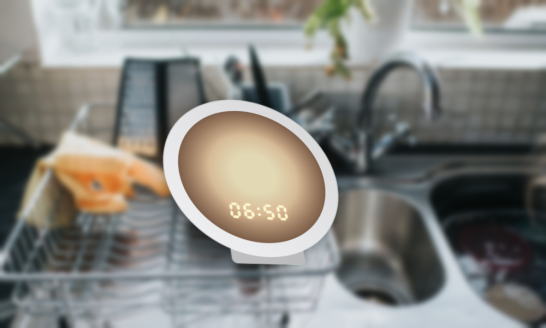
6:50
